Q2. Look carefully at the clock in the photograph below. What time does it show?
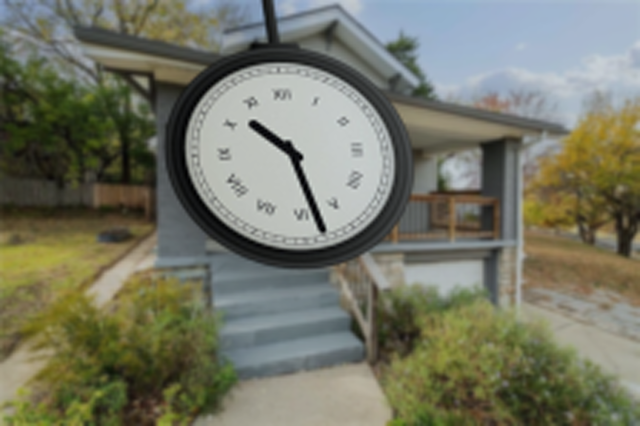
10:28
